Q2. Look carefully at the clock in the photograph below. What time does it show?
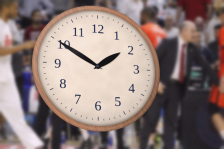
1:50
